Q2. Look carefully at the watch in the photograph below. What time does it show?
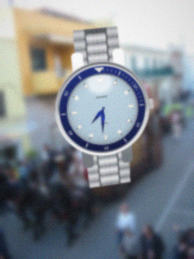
7:31
